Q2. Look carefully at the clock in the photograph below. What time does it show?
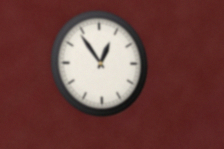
12:54
